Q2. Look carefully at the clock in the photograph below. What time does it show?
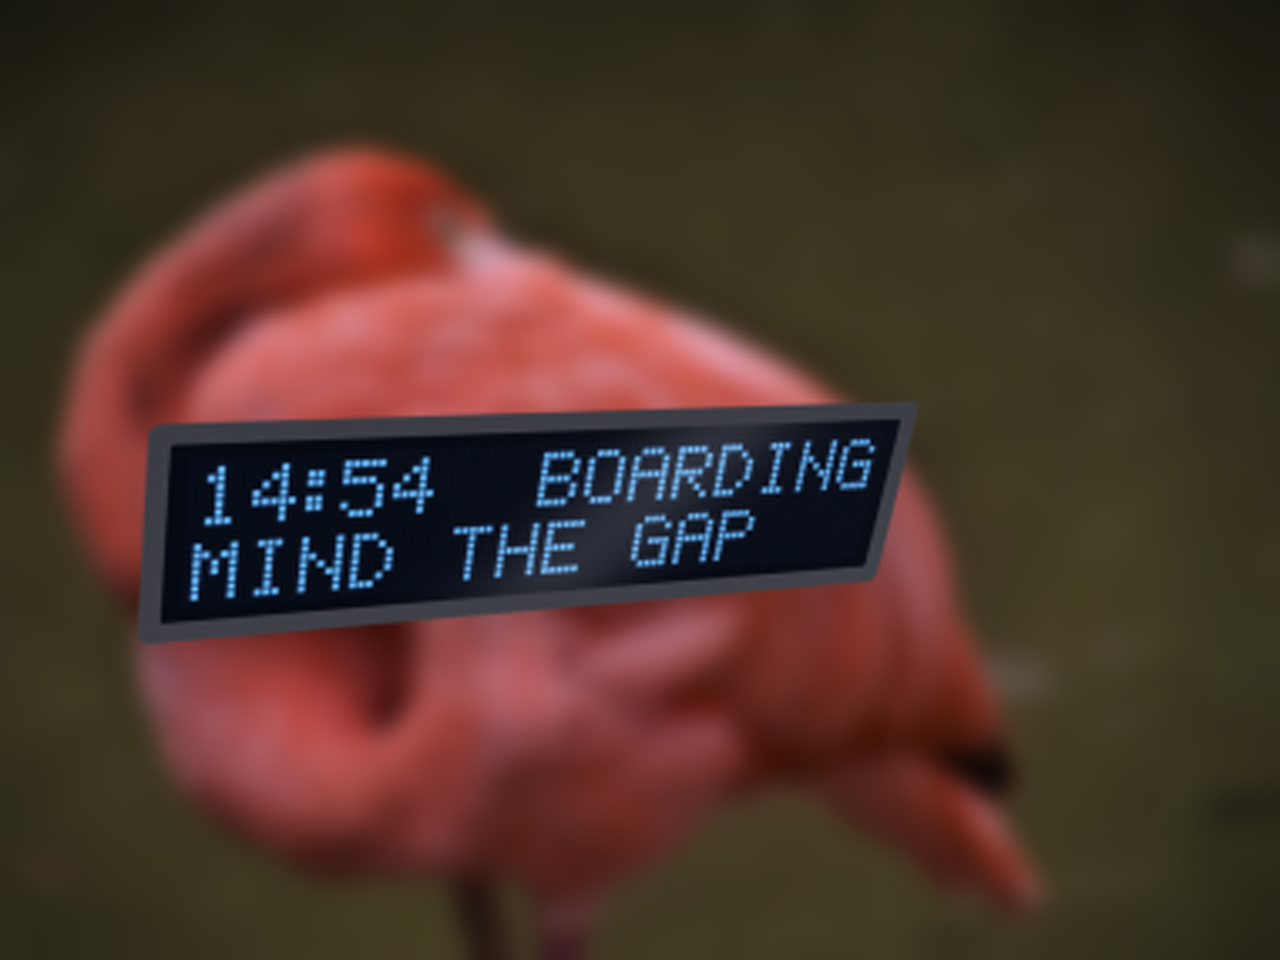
14:54
